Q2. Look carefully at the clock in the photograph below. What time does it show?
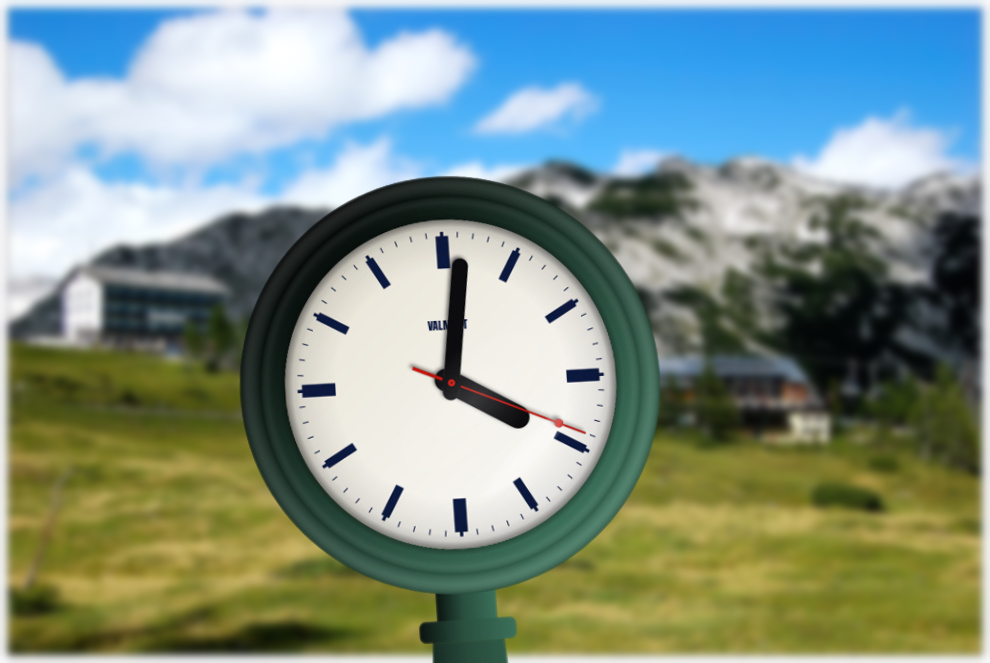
4:01:19
